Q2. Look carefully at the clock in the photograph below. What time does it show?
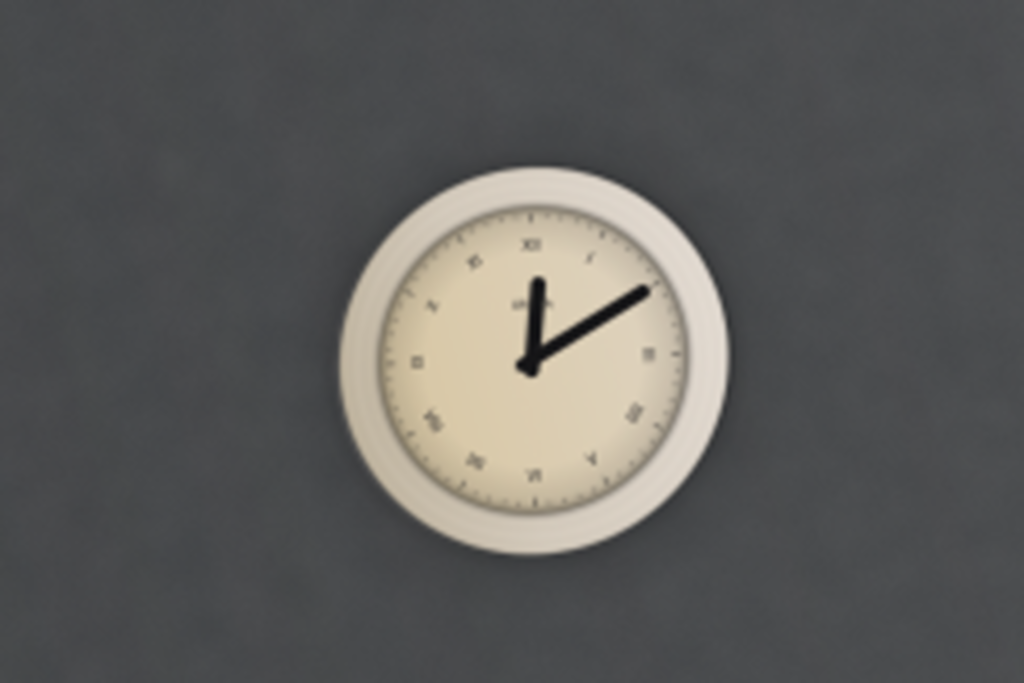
12:10
